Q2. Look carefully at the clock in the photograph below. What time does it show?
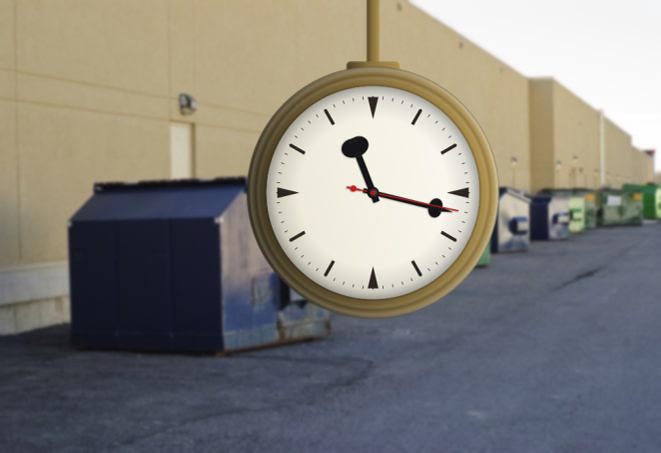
11:17:17
